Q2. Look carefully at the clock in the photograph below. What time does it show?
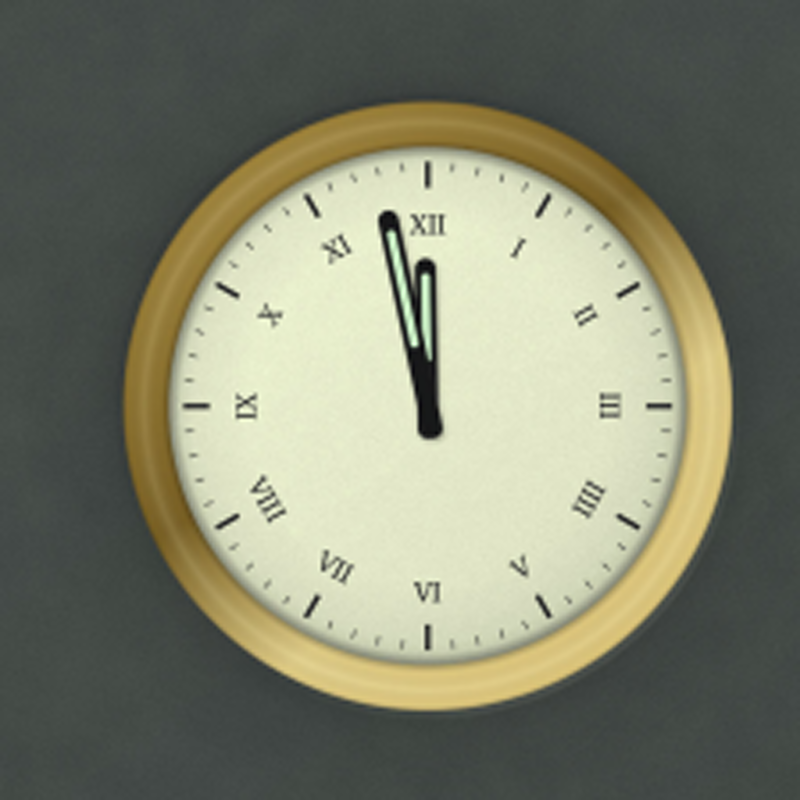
11:58
